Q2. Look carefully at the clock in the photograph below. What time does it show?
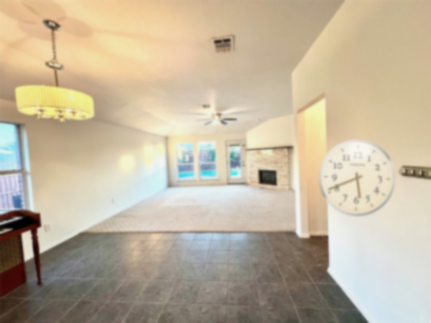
5:41
